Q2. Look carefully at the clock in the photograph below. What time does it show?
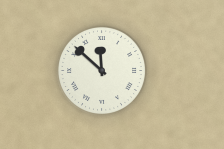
11:52
